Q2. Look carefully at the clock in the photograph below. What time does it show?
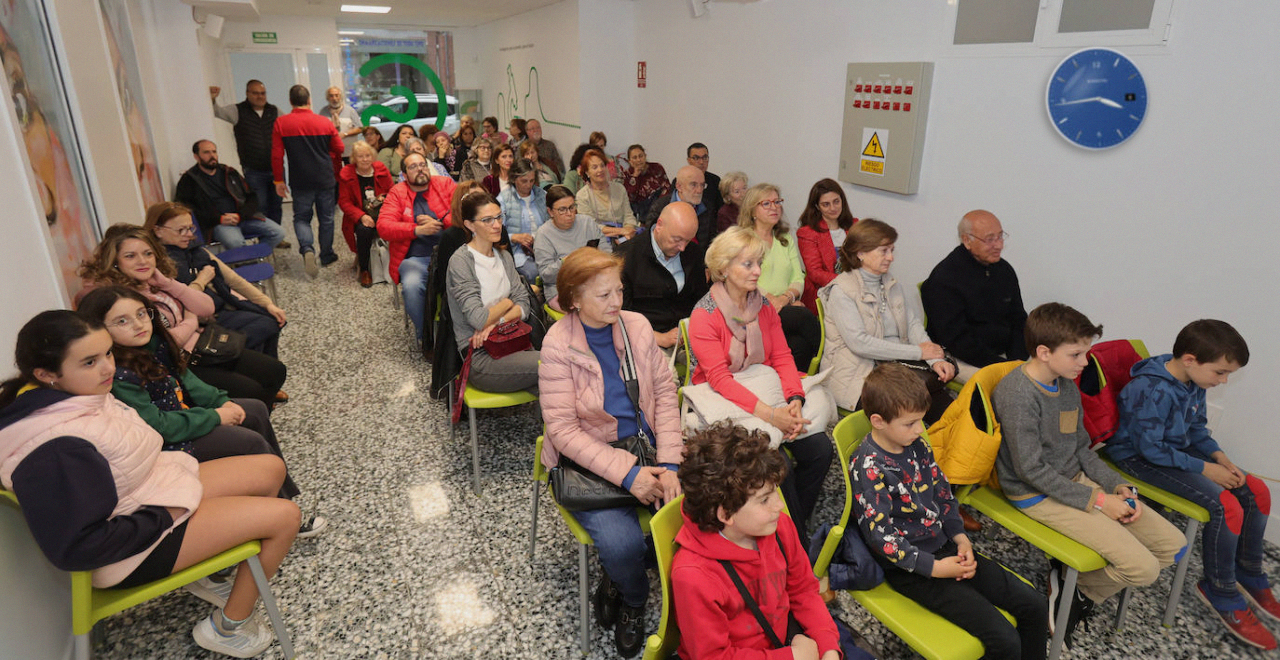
3:44
